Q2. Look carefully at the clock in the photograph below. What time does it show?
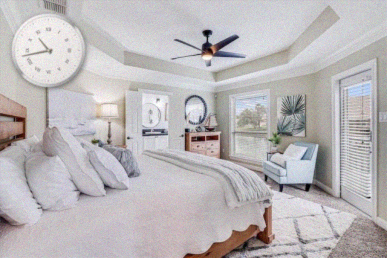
10:43
